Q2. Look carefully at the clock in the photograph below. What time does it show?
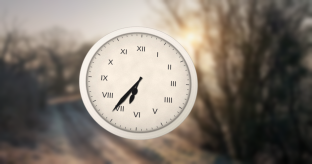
6:36
